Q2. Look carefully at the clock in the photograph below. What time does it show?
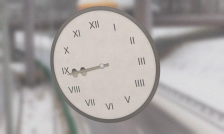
8:44
